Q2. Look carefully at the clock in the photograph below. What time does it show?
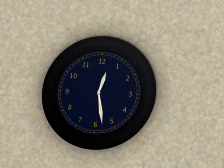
12:28
